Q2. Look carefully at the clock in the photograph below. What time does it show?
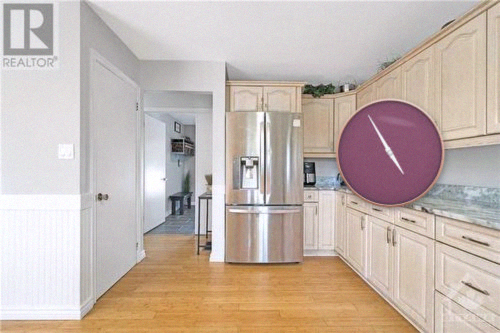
4:55
